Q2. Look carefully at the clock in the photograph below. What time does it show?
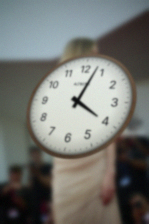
4:03
